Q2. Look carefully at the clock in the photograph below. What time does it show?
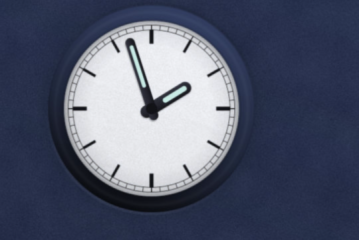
1:57
